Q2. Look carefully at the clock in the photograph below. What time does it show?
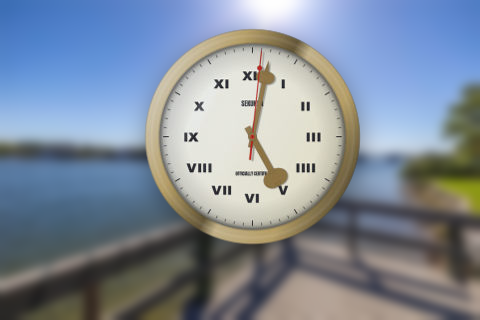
5:02:01
